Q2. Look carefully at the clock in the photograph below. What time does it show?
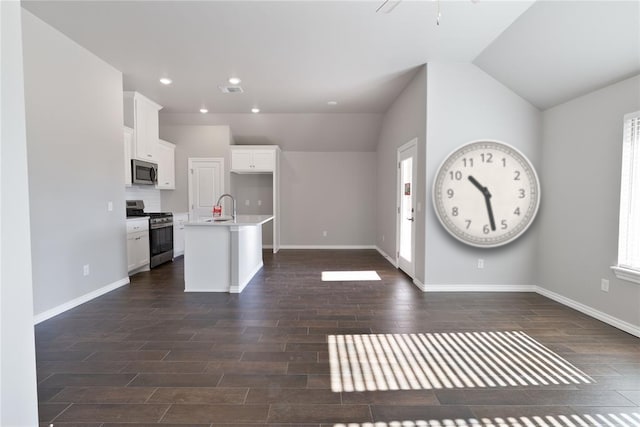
10:28
